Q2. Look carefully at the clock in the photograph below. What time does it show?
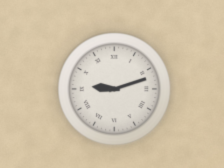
9:12
